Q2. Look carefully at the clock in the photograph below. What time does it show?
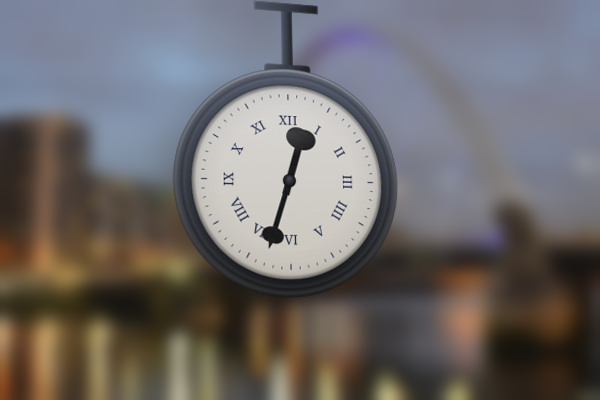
12:33
